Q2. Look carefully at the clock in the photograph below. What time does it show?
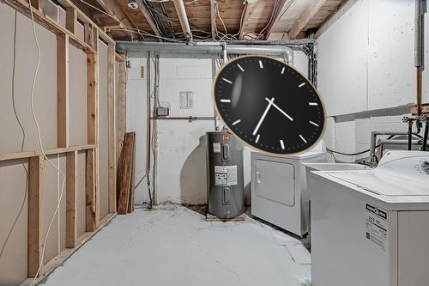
4:36
